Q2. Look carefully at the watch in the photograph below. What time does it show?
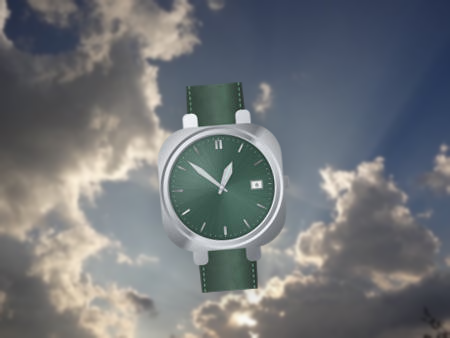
12:52
